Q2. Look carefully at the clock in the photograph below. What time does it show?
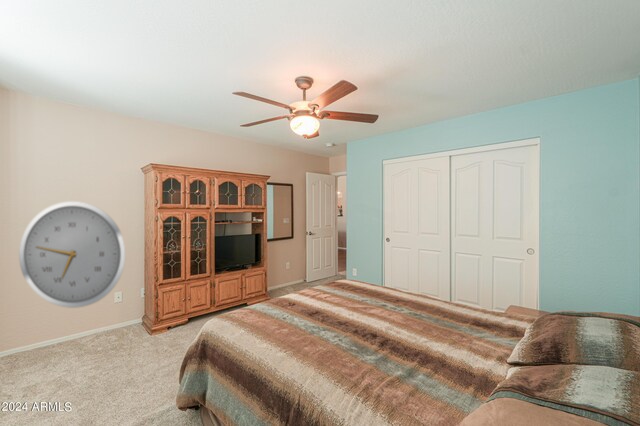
6:47
